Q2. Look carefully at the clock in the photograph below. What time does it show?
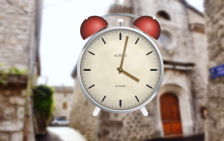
4:02
